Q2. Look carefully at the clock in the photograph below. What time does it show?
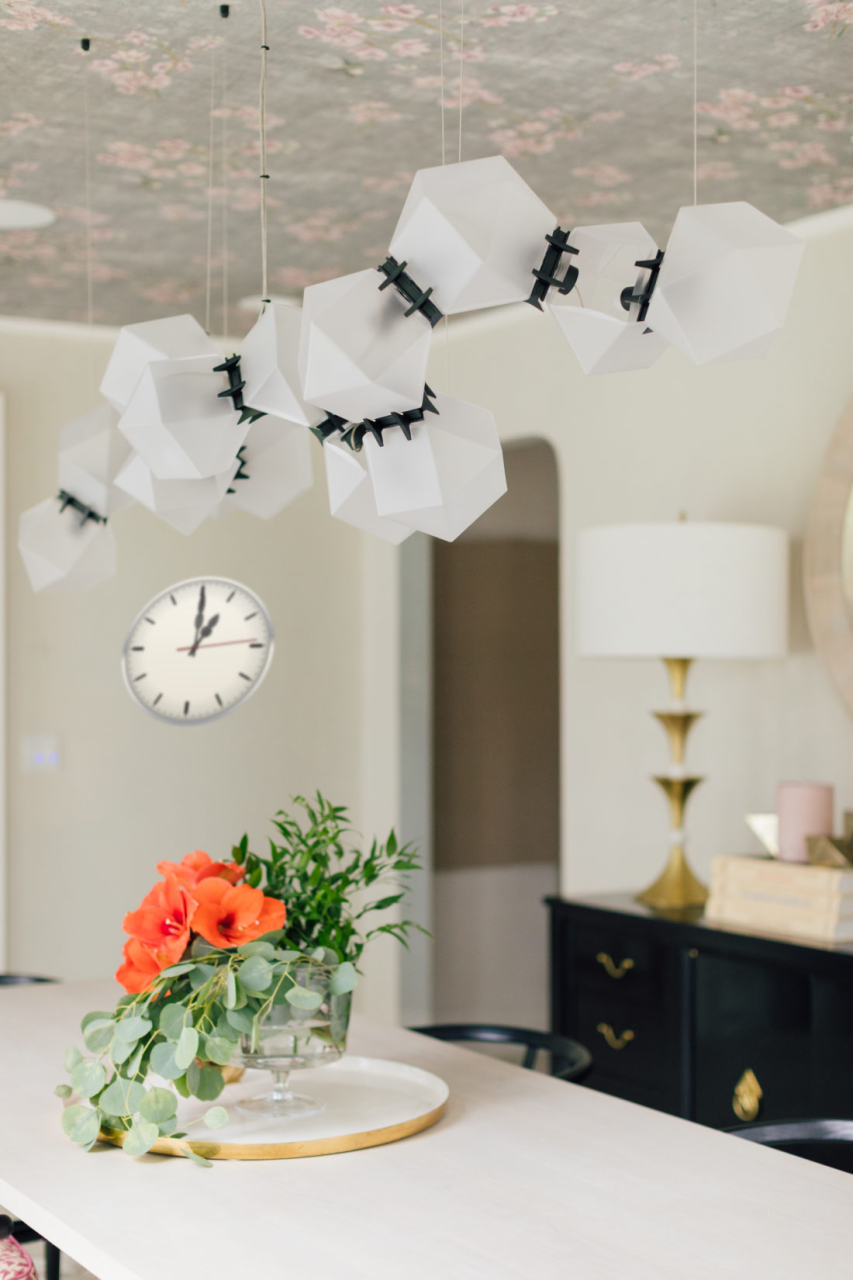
1:00:14
